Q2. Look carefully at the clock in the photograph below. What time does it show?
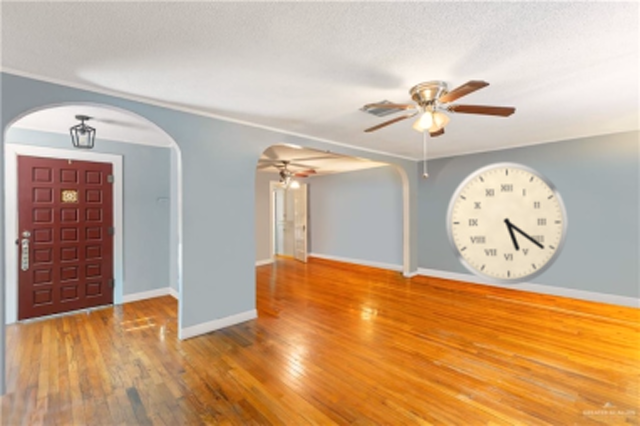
5:21
